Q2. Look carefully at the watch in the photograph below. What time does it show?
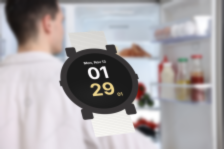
1:29
